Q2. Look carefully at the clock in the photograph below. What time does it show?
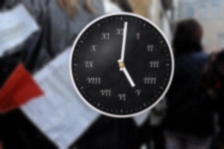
5:01
